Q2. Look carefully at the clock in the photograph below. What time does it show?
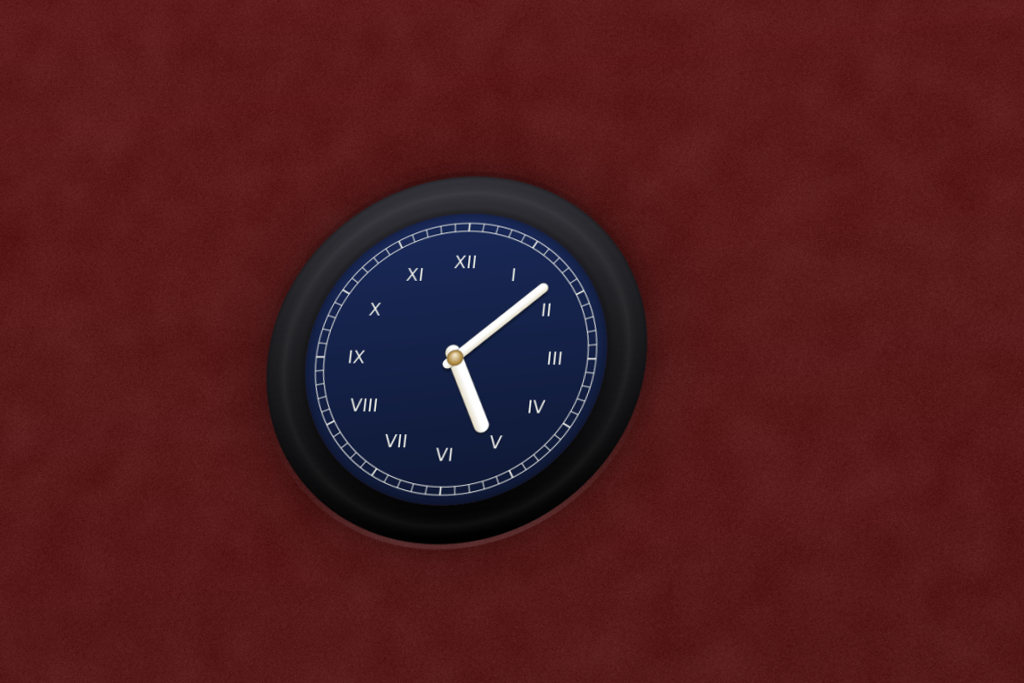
5:08
